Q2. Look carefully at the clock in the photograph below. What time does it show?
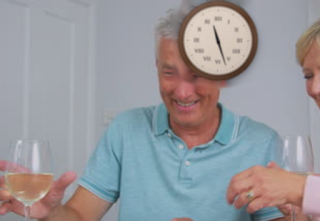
11:27
